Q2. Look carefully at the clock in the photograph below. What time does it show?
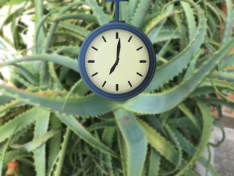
7:01
